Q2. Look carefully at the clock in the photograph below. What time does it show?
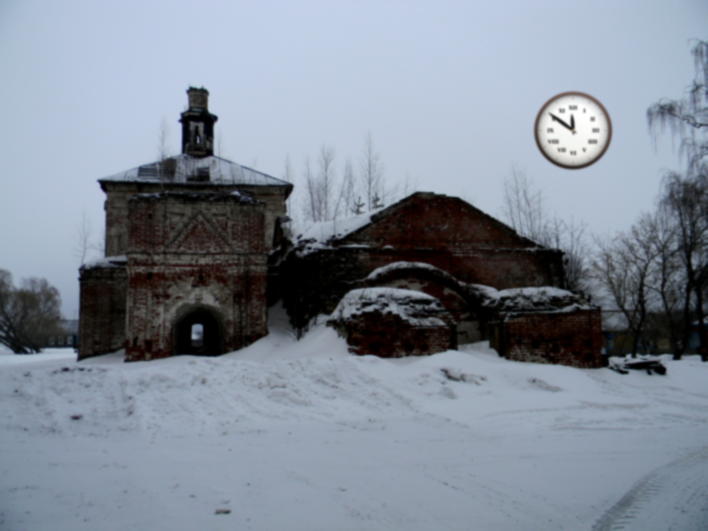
11:51
